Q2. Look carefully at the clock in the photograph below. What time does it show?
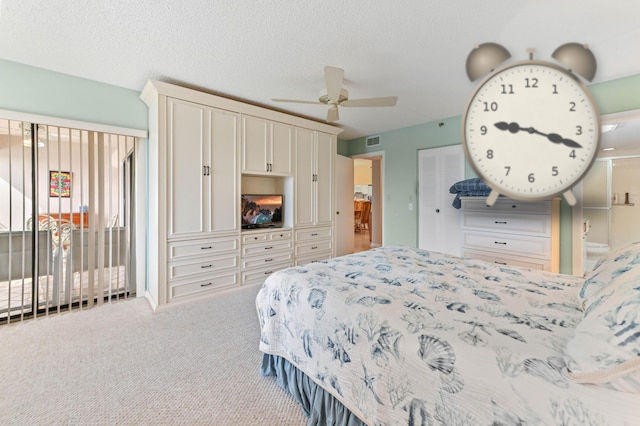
9:18
